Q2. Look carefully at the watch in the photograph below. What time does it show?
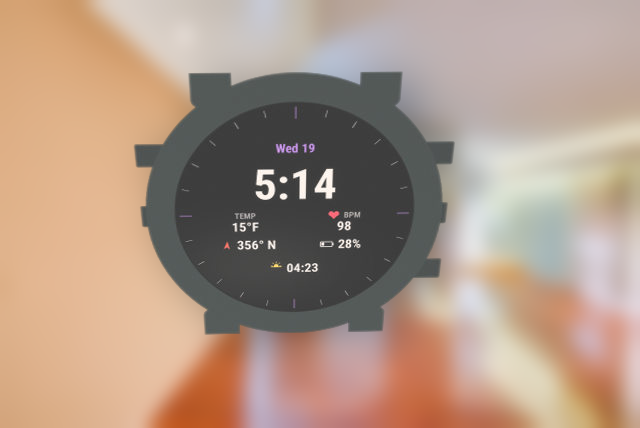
5:14
